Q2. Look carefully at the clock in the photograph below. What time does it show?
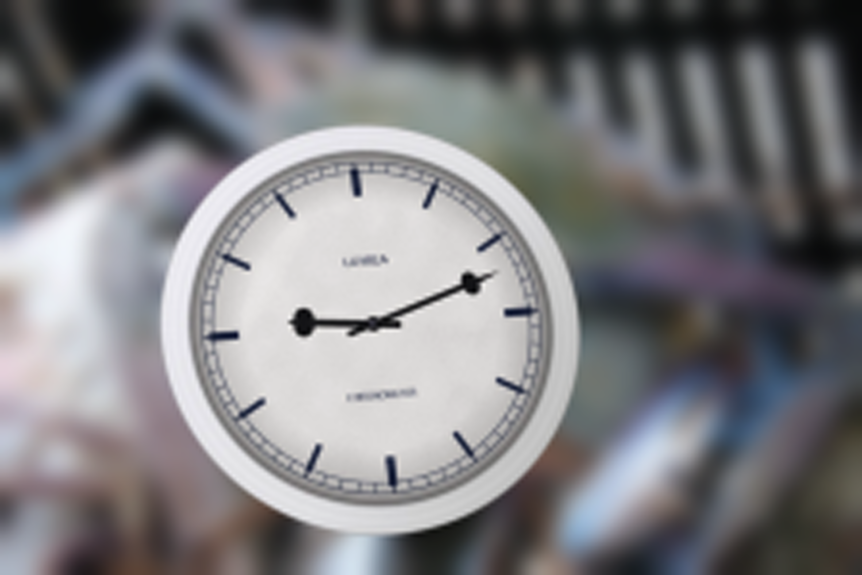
9:12
